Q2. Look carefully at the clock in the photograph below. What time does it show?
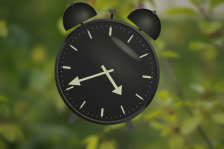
4:41
